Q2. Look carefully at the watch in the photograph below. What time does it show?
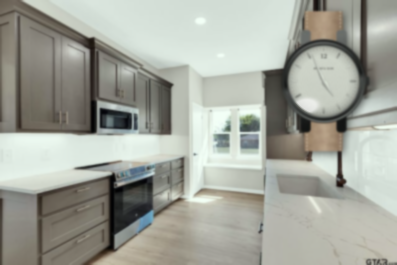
4:56
